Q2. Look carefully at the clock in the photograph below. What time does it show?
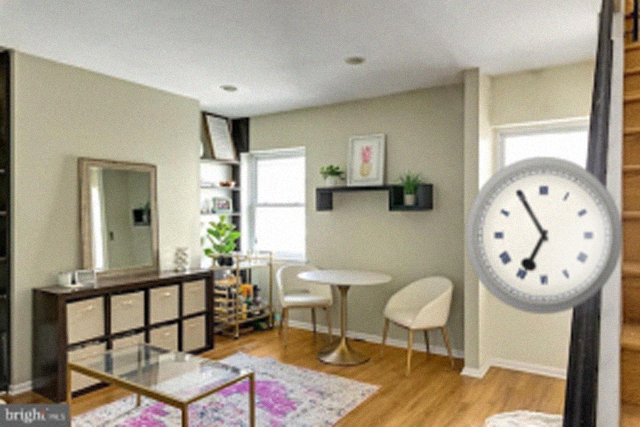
6:55
